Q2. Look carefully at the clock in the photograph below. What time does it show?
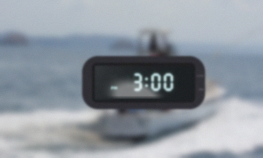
3:00
